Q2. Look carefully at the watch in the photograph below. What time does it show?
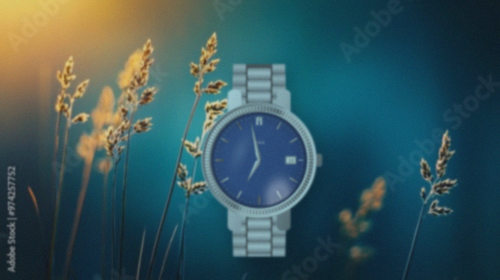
6:58
